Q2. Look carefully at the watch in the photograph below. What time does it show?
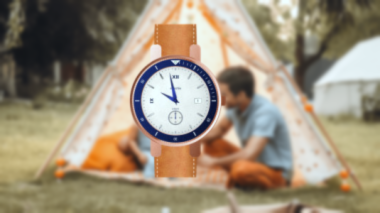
9:58
